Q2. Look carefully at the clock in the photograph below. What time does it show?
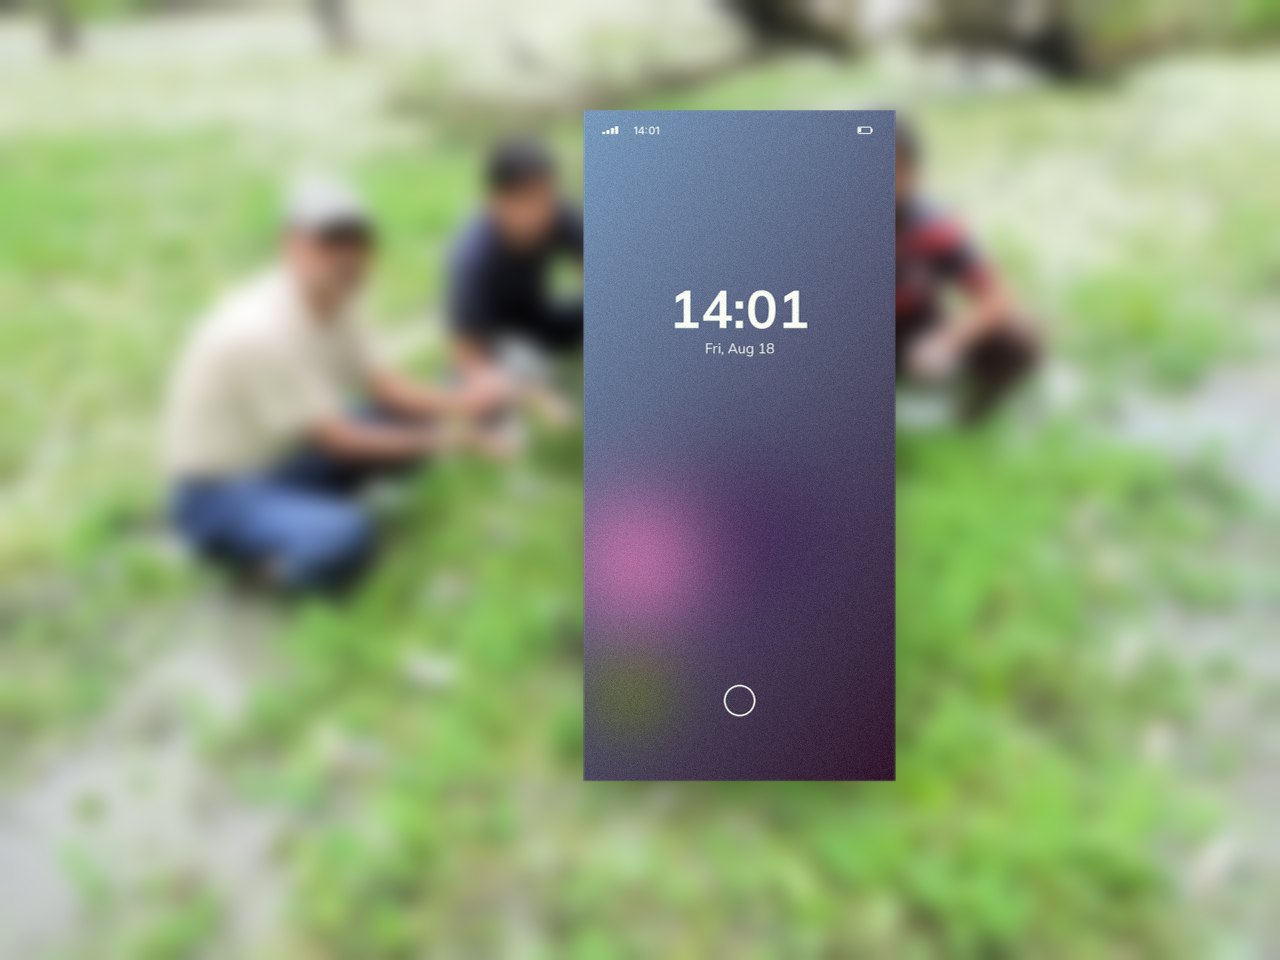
14:01
